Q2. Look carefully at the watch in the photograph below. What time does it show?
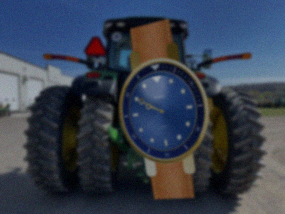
9:50
